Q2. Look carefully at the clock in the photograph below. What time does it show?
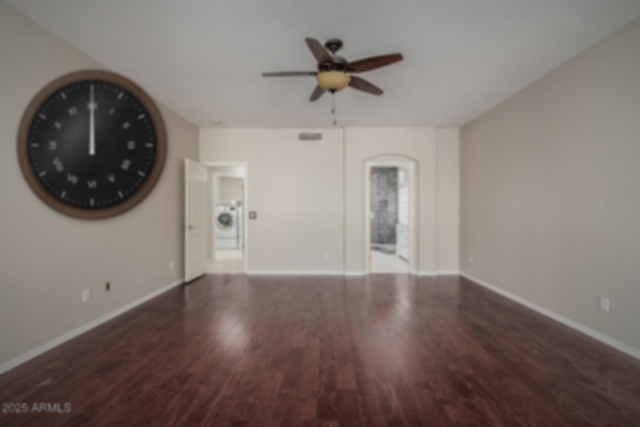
12:00
